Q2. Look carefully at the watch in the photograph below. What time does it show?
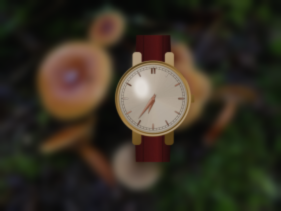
6:36
